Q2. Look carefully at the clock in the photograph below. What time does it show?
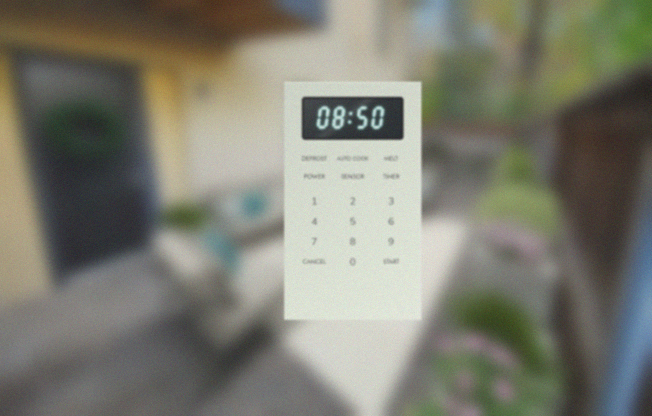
8:50
